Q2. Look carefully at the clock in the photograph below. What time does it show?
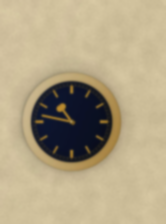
10:47
